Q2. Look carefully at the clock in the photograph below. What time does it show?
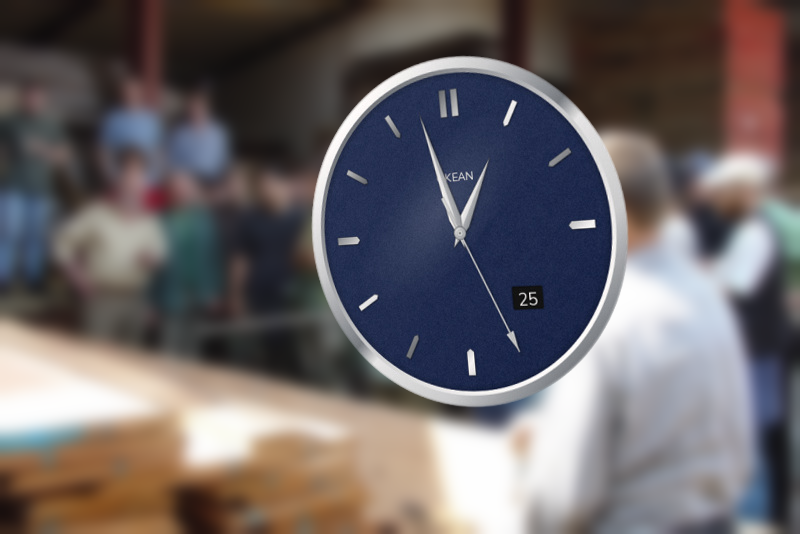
12:57:26
